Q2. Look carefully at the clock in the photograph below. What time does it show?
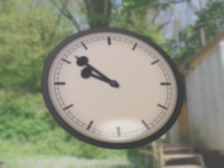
9:52
